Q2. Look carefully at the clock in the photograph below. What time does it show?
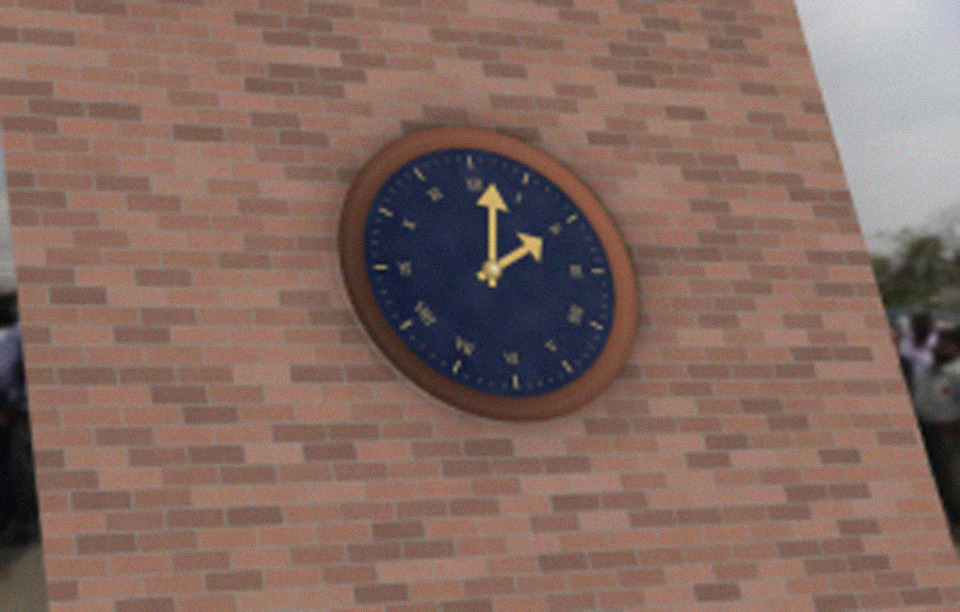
2:02
